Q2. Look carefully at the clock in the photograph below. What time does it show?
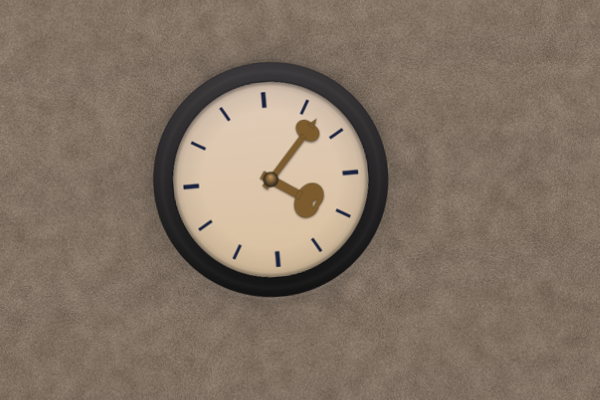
4:07
